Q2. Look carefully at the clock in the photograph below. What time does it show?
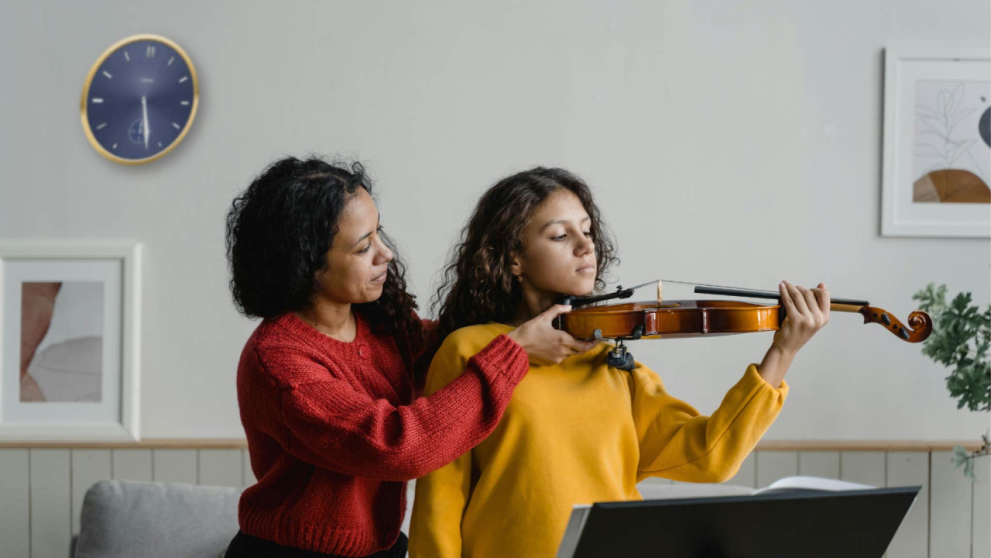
5:28
